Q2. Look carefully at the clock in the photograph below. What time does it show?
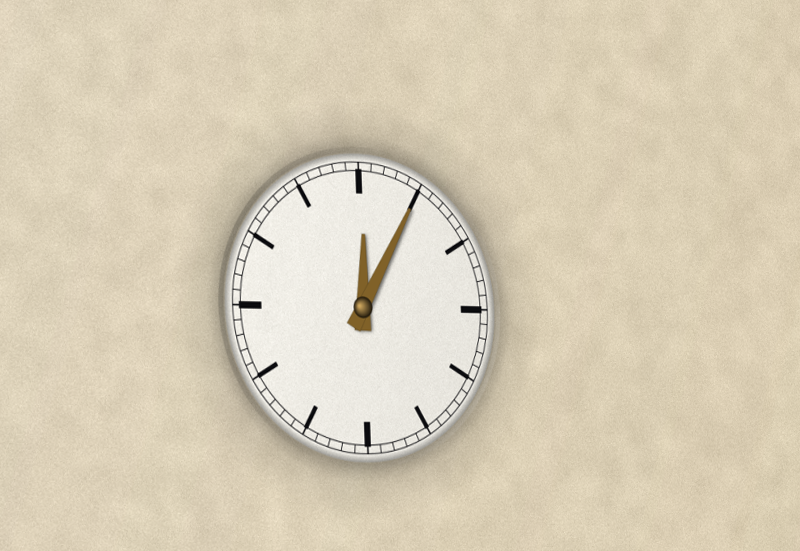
12:05
